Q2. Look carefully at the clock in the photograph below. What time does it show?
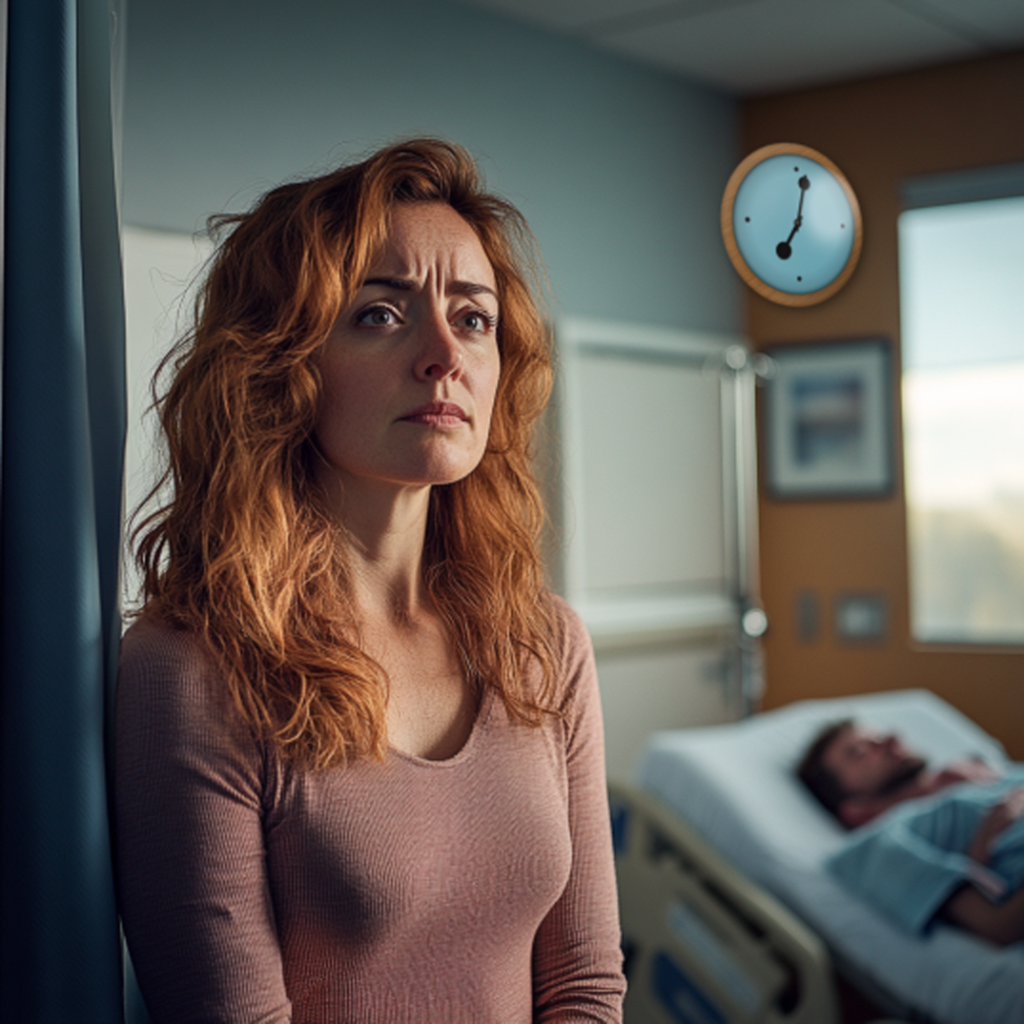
7:02
